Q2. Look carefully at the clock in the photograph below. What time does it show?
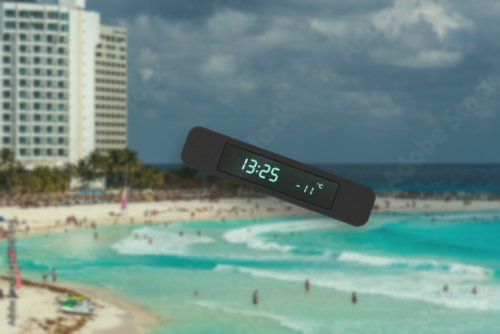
13:25
